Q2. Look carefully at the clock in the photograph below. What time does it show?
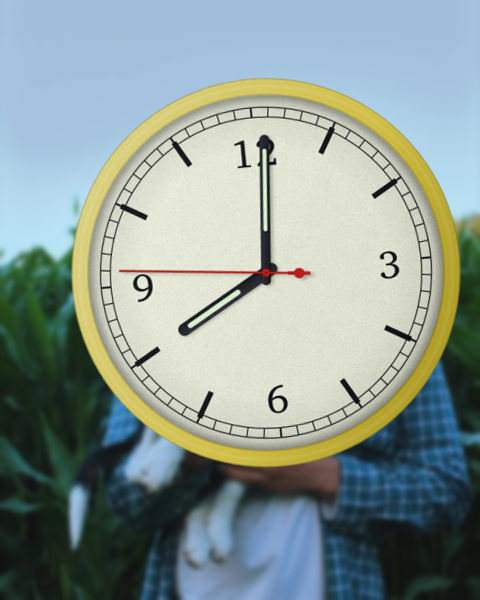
8:00:46
